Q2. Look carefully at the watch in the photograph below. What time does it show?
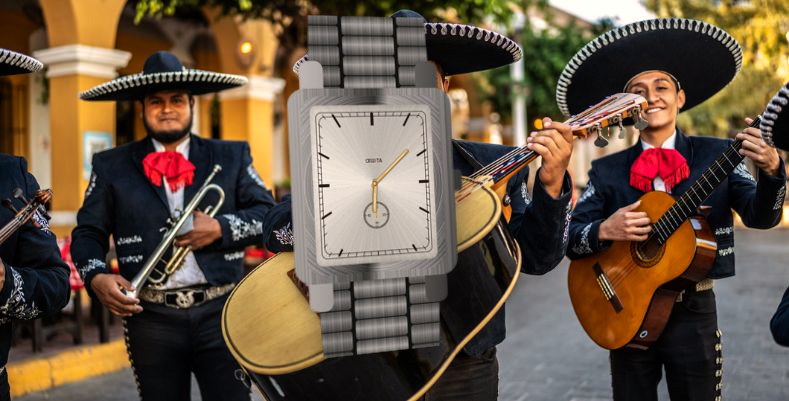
6:08
